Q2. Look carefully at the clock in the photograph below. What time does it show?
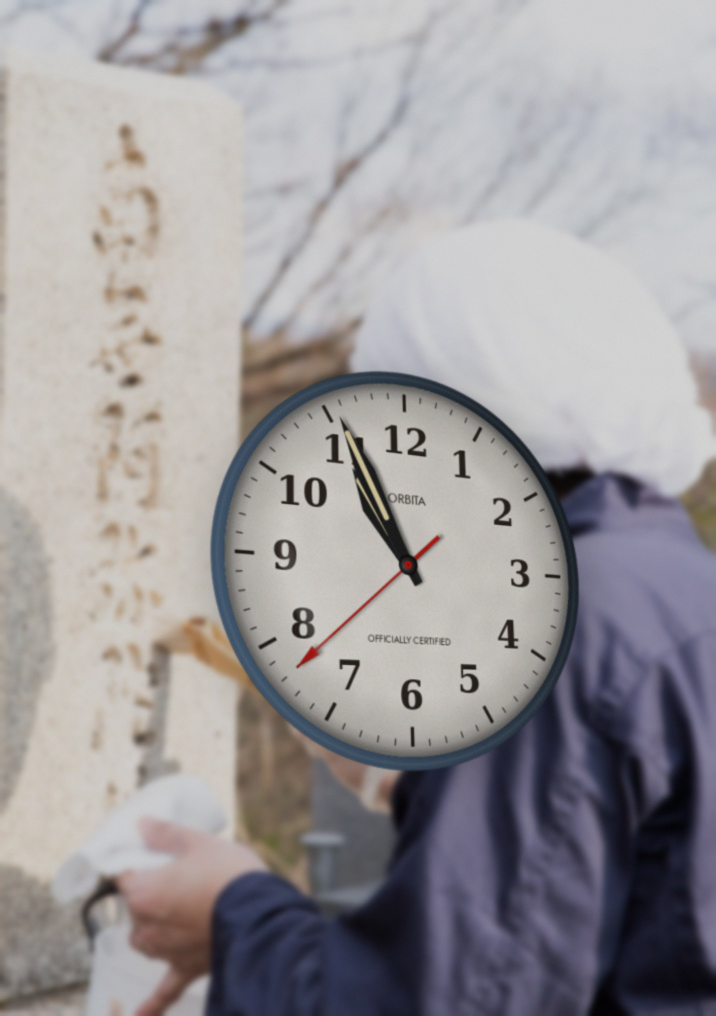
10:55:38
